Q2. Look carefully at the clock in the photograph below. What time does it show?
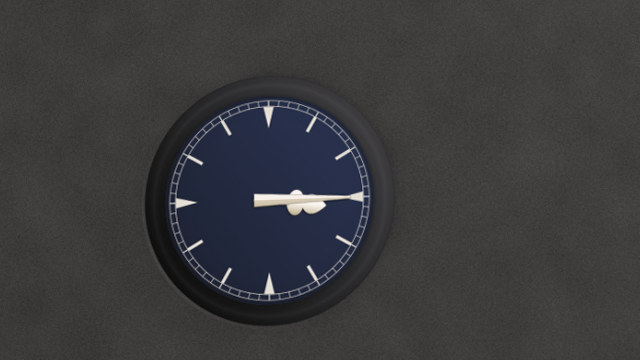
3:15
